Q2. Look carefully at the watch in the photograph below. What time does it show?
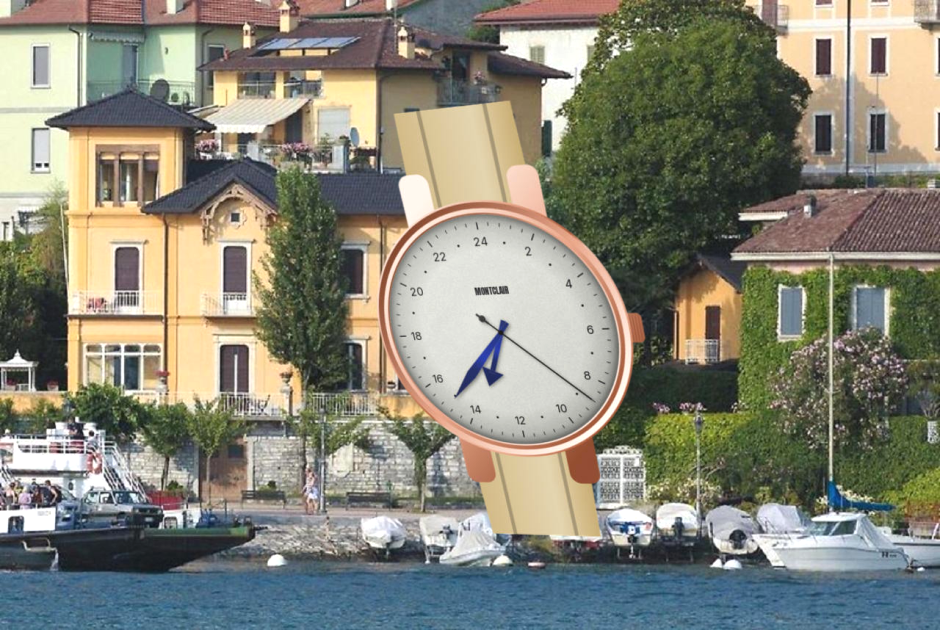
13:37:22
